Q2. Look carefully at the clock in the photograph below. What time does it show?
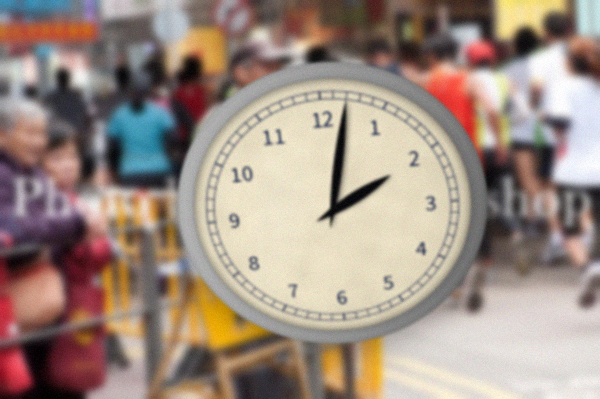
2:02
